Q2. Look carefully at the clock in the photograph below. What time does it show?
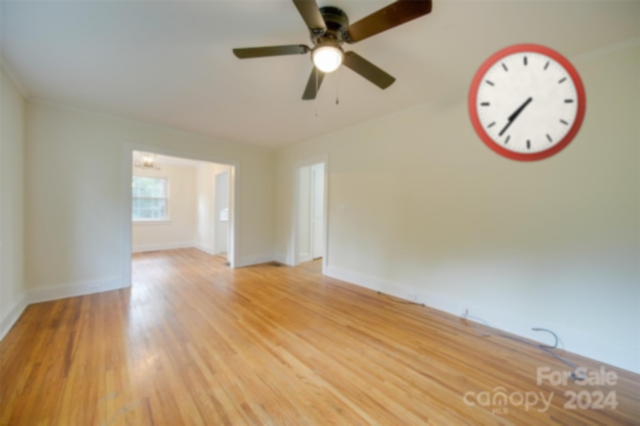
7:37
